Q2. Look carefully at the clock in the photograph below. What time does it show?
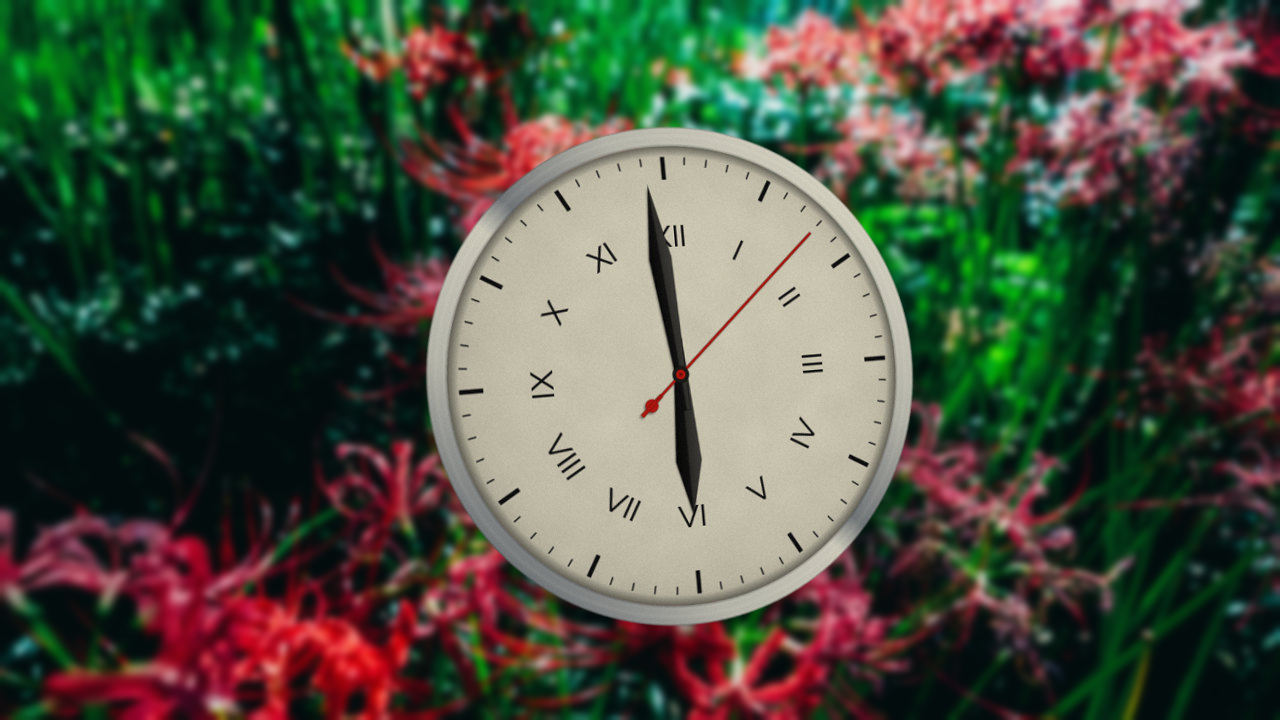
5:59:08
